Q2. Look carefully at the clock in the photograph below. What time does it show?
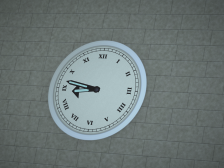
8:47
